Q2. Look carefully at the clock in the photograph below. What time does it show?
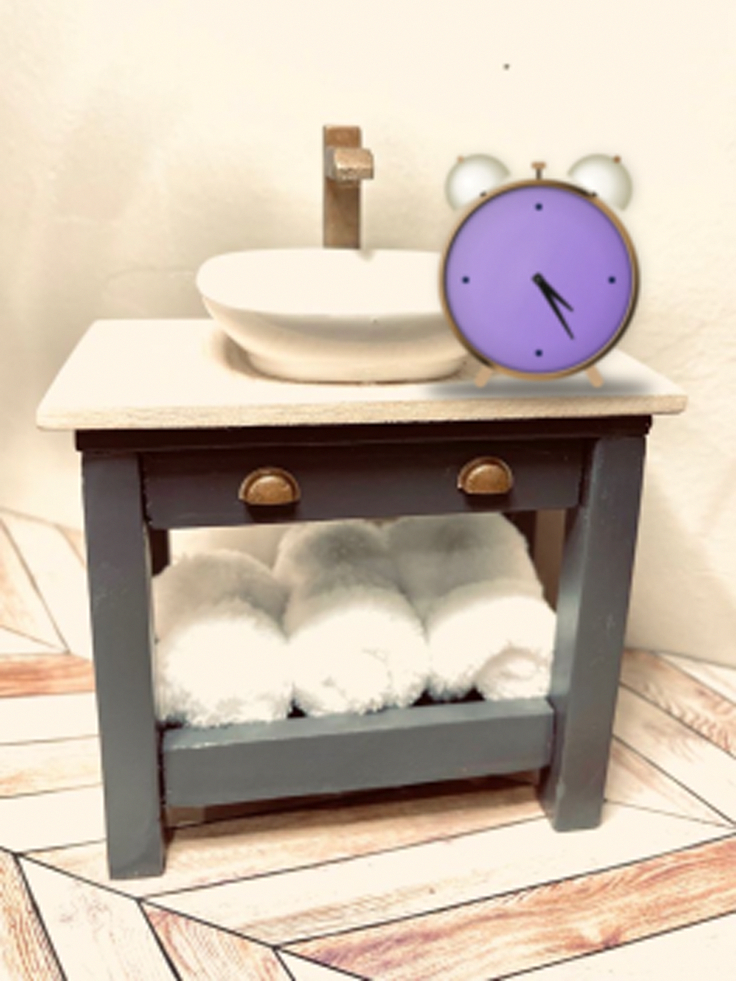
4:25
